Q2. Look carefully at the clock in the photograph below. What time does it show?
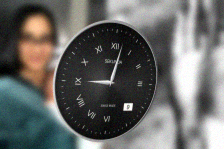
9:02
